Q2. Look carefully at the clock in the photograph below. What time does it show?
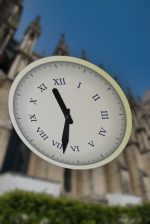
11:33
